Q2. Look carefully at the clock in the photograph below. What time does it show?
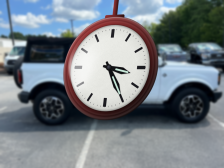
3:25
